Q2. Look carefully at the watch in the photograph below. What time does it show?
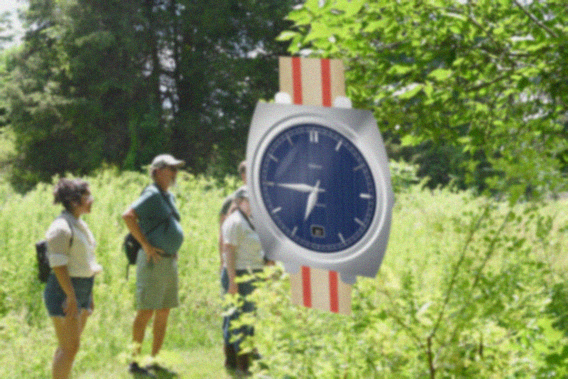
6:45
